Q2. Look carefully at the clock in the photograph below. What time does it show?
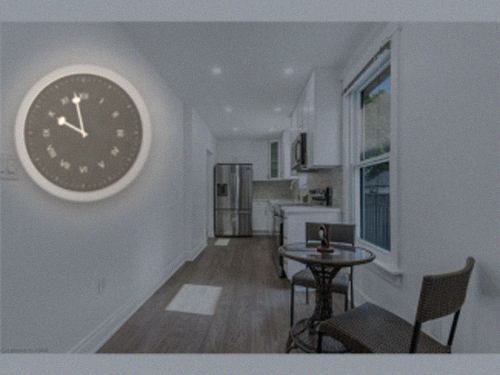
9:58
